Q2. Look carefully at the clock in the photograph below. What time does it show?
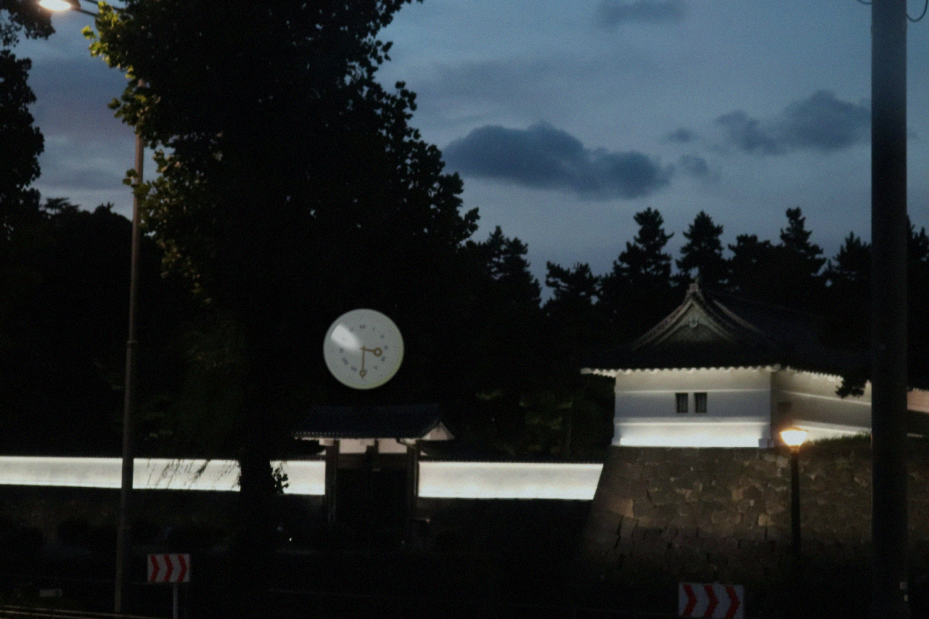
3:31
